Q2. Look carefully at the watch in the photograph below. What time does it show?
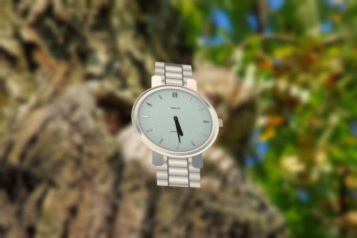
5:29
